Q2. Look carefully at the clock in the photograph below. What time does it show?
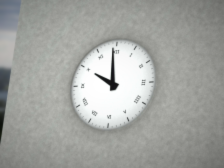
9:59
